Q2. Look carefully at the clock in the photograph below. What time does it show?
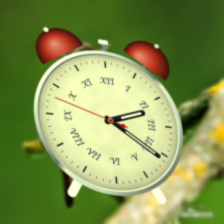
2:20:48
